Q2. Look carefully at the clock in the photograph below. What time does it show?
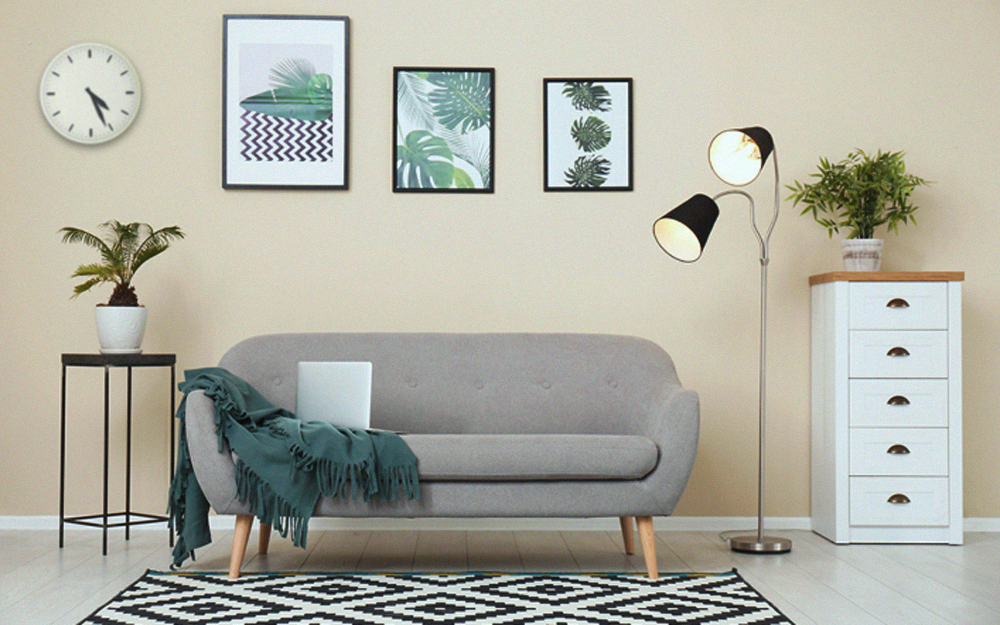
4:26
